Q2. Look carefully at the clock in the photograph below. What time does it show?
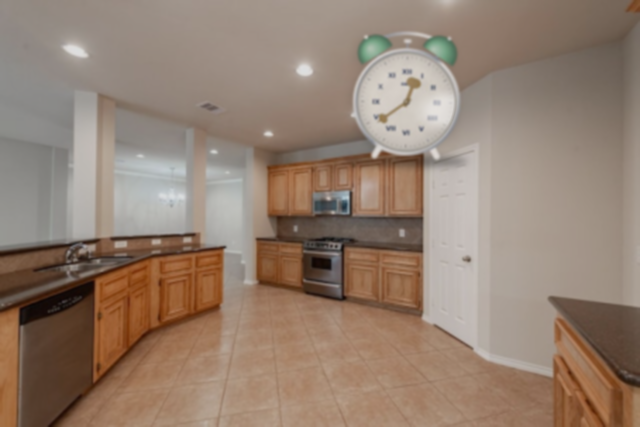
12:39
